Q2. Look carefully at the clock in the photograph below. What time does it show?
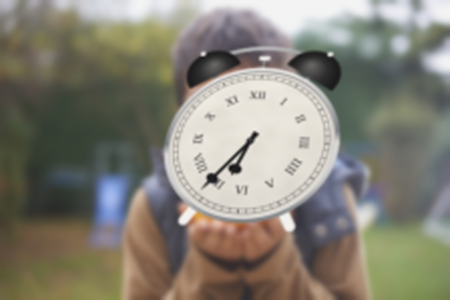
6:36
